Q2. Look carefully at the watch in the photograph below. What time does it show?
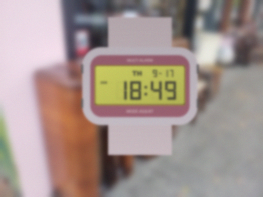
18:49
